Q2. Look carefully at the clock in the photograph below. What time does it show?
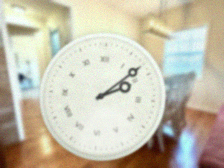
2:08
